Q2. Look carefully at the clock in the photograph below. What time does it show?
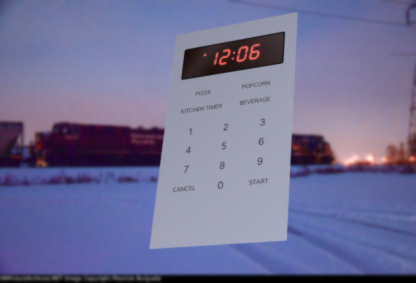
12:06
